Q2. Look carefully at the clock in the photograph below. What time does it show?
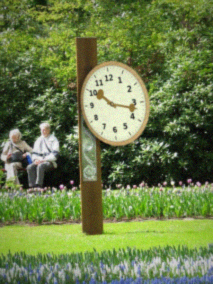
10:17
